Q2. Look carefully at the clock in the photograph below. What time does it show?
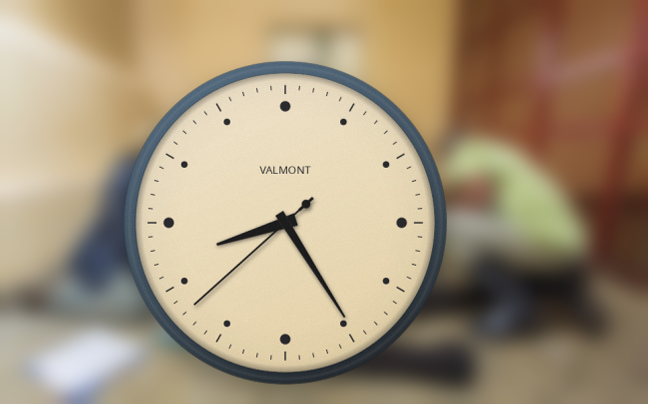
8:24:38
